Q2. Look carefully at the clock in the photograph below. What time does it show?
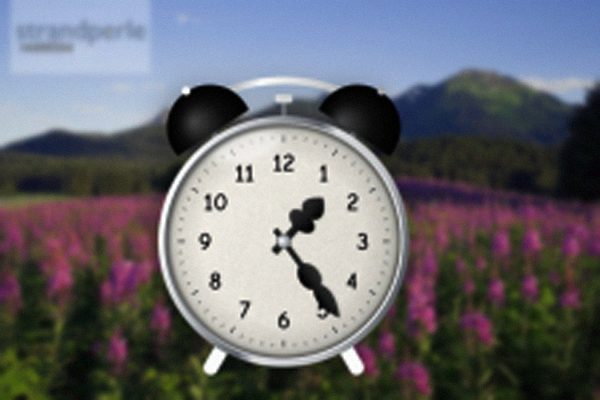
1:24
